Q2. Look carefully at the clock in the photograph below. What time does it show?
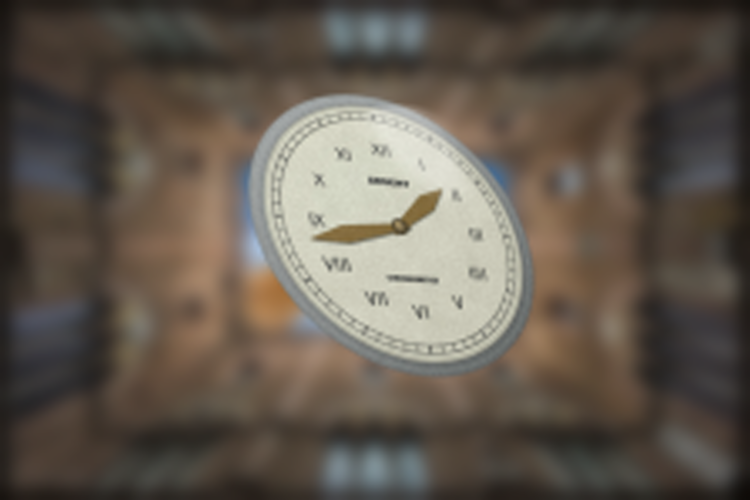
1:43
